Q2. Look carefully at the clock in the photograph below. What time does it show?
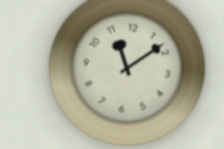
11:08
